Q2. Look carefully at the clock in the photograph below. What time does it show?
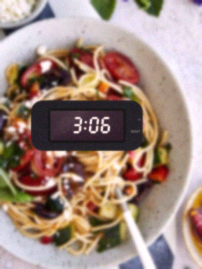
3:06
